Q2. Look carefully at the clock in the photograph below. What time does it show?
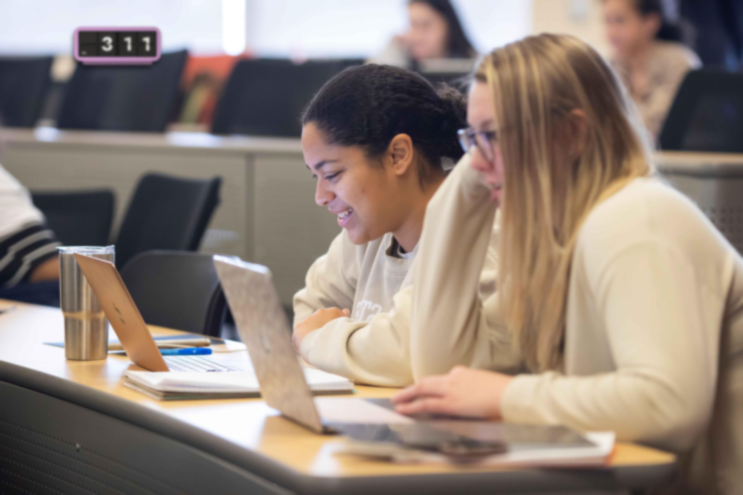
3:11
